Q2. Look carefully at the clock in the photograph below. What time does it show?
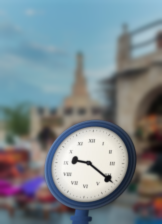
9:21
